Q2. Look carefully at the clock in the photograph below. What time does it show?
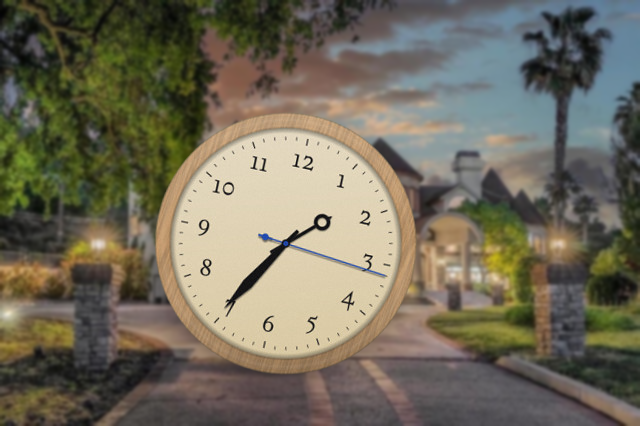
1:35:16
